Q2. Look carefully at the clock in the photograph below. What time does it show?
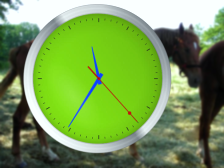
11:35:23
